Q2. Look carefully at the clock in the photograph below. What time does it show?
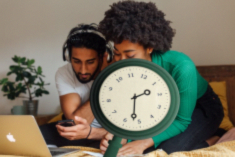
1:27
